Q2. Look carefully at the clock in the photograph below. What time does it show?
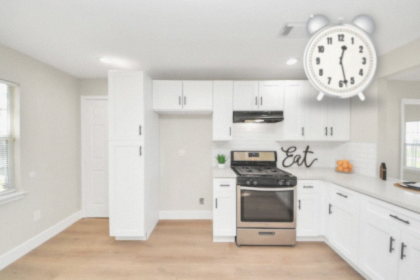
12:28
